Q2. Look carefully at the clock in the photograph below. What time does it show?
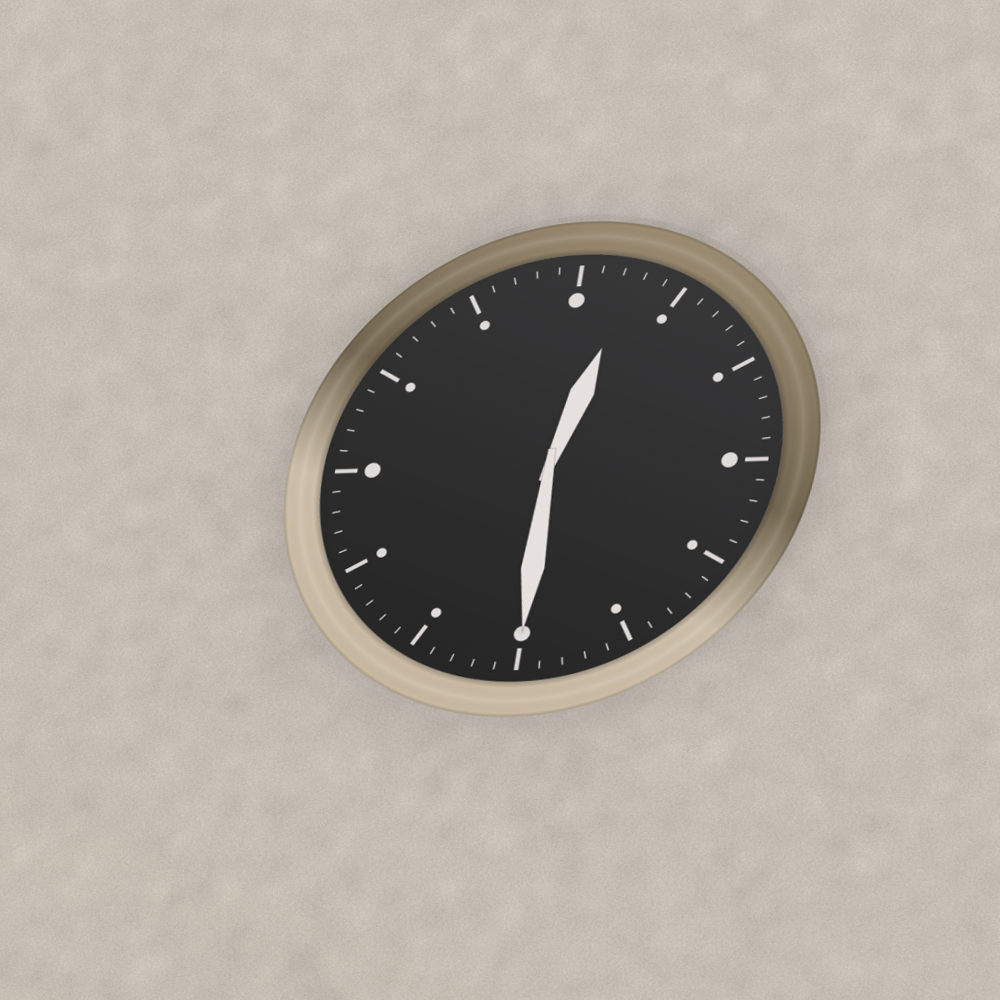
12:30
